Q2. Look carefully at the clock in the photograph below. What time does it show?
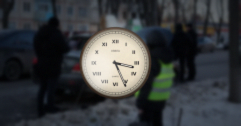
3:26
